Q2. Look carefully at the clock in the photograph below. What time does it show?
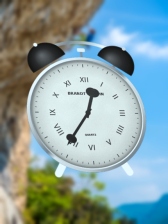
12:36
